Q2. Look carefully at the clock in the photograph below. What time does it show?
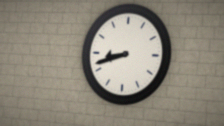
8:42
